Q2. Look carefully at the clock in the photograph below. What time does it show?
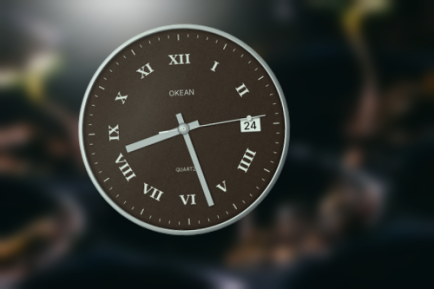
8:27:14
